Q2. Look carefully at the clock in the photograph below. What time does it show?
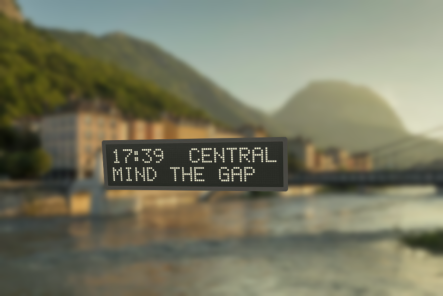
17:39
